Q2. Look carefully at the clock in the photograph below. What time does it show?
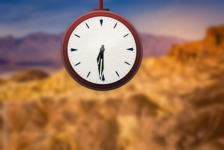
6:31
